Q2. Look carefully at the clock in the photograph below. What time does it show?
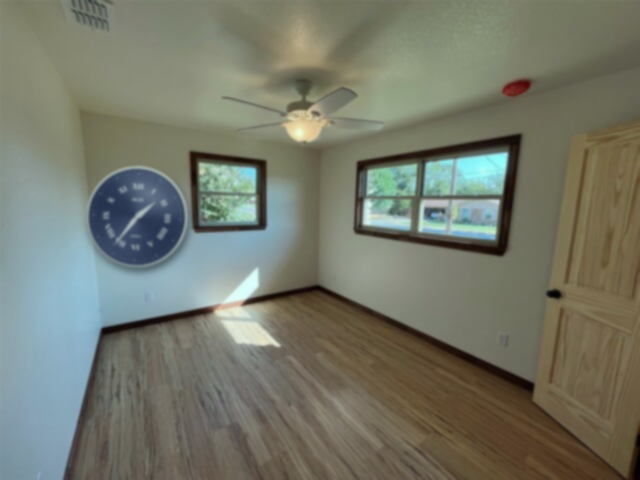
1:36
